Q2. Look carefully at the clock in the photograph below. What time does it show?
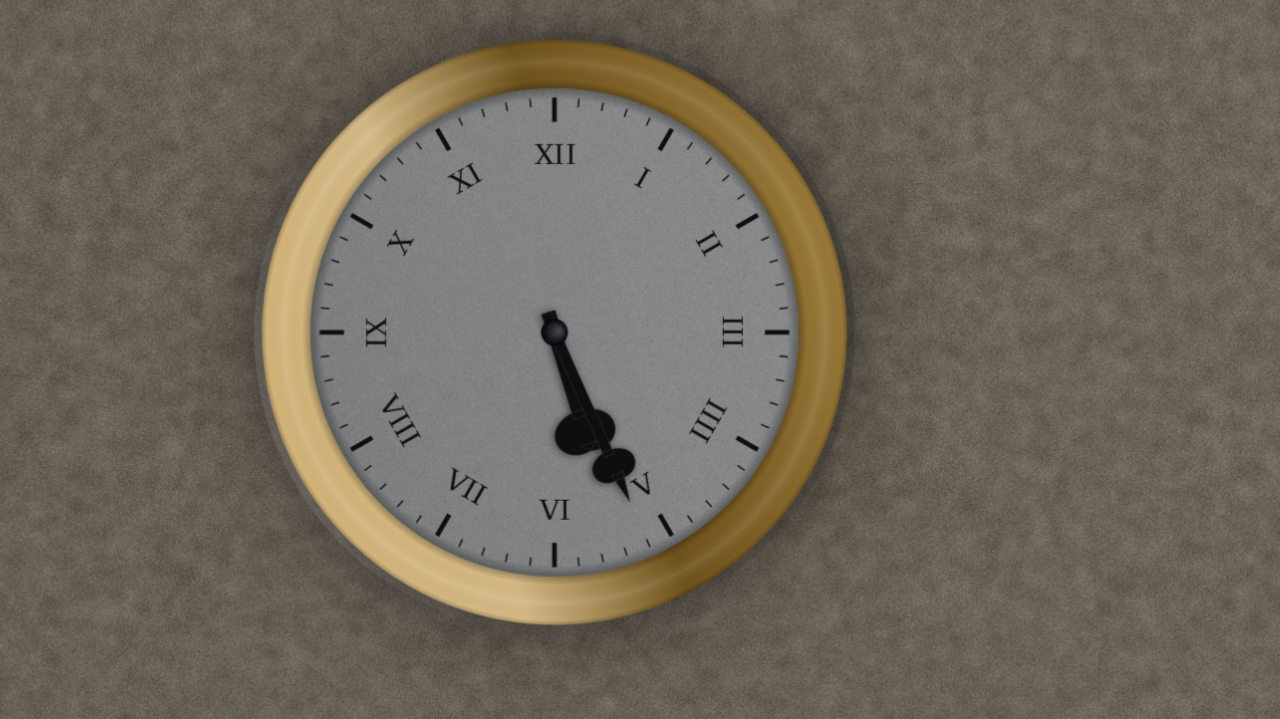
5:26
